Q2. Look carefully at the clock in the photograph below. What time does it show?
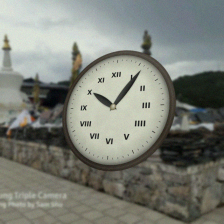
10:06
